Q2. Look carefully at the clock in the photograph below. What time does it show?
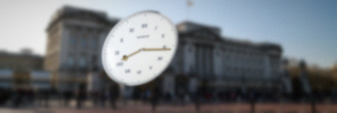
8:16
